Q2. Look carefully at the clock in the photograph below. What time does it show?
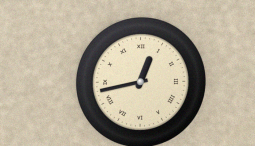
12:43
